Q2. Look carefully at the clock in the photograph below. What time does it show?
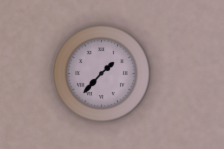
1:37
